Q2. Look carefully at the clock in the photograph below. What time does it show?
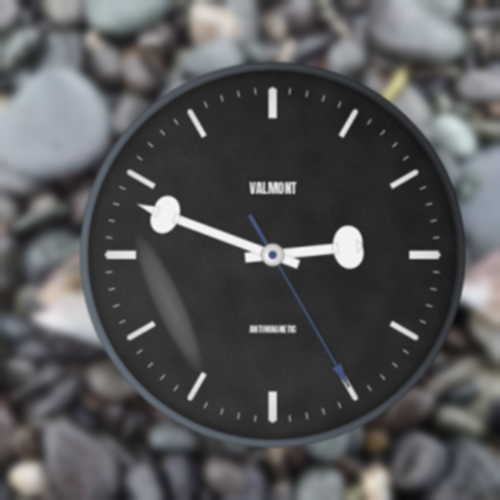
2:48:25
